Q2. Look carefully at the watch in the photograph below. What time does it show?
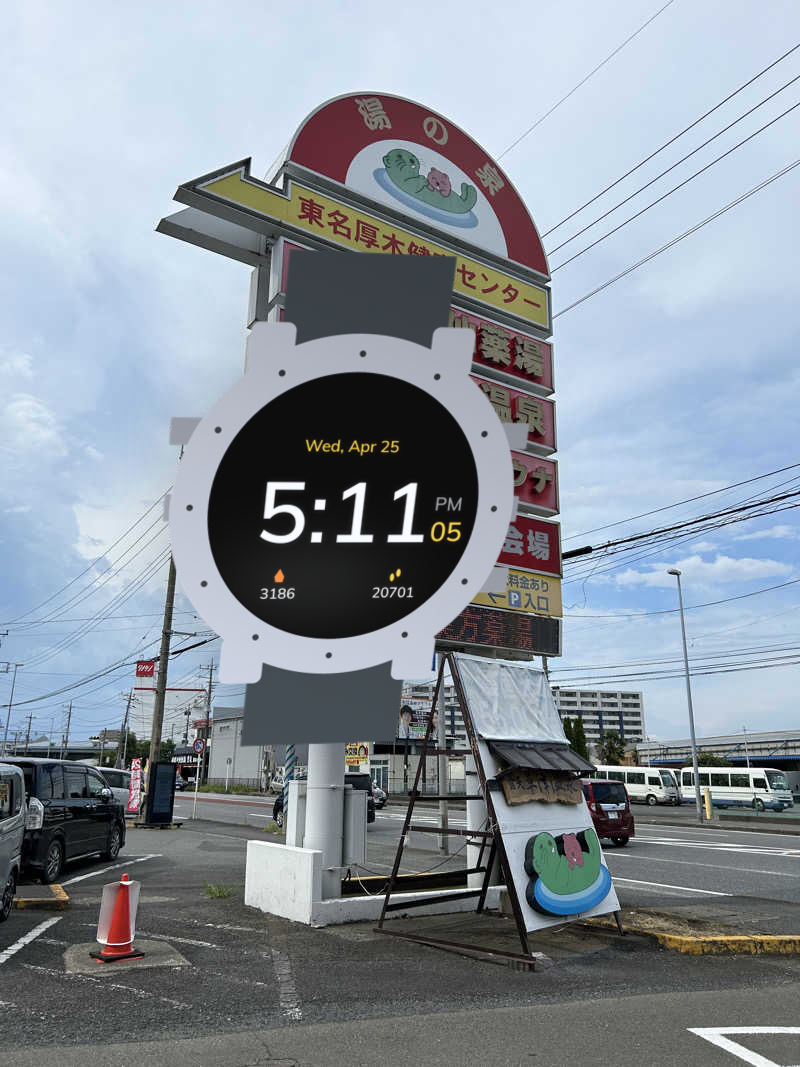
5:11:05
